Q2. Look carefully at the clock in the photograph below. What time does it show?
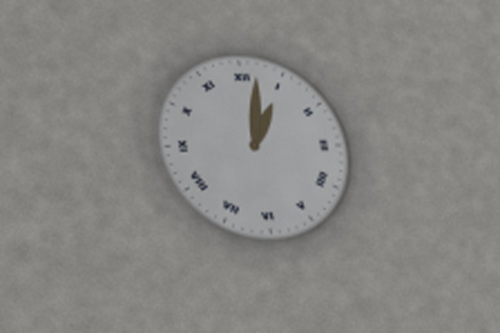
1:02
